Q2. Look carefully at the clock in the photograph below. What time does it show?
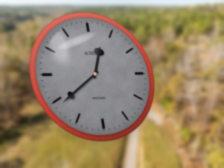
12:39
